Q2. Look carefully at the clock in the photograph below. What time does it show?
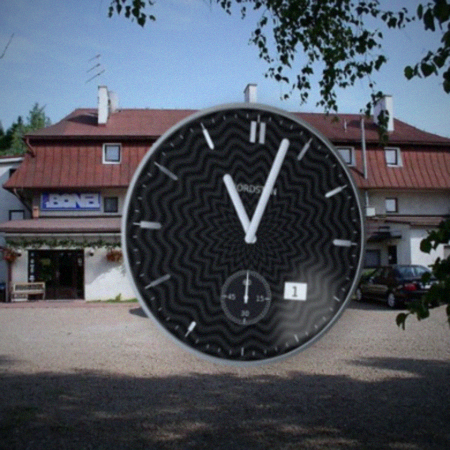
11:03
